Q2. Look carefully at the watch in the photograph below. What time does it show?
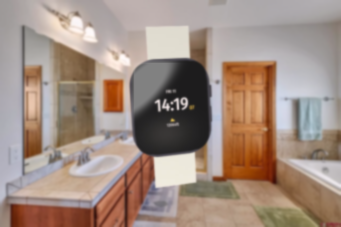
14:19
